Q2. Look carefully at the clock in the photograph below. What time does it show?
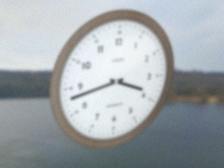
3:43
